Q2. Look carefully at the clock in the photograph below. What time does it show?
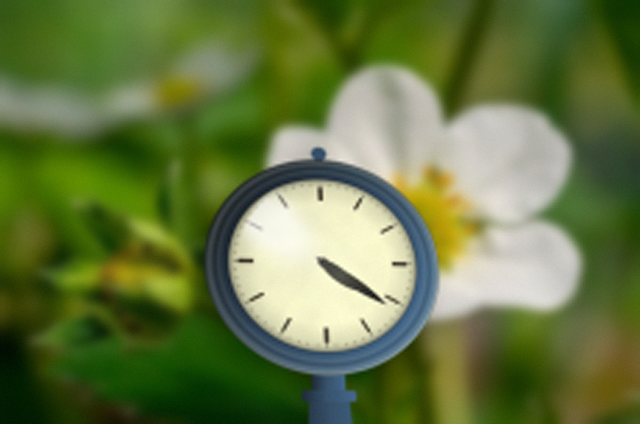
4:21
